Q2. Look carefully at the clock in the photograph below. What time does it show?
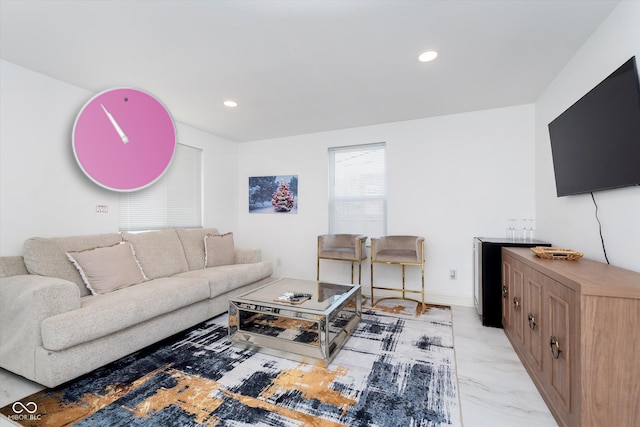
10:54
